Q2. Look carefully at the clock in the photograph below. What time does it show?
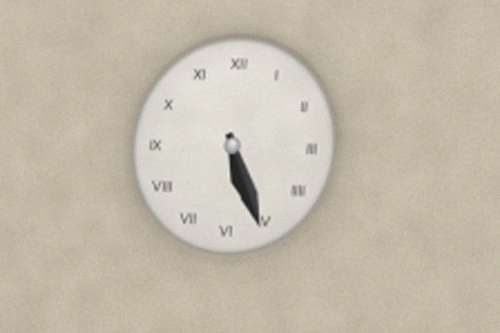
5:26
